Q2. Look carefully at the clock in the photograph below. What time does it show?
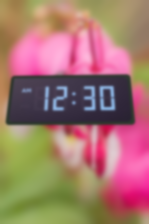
12:30
